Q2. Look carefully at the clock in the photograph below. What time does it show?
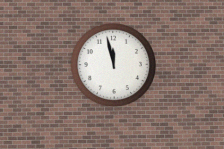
11:58
